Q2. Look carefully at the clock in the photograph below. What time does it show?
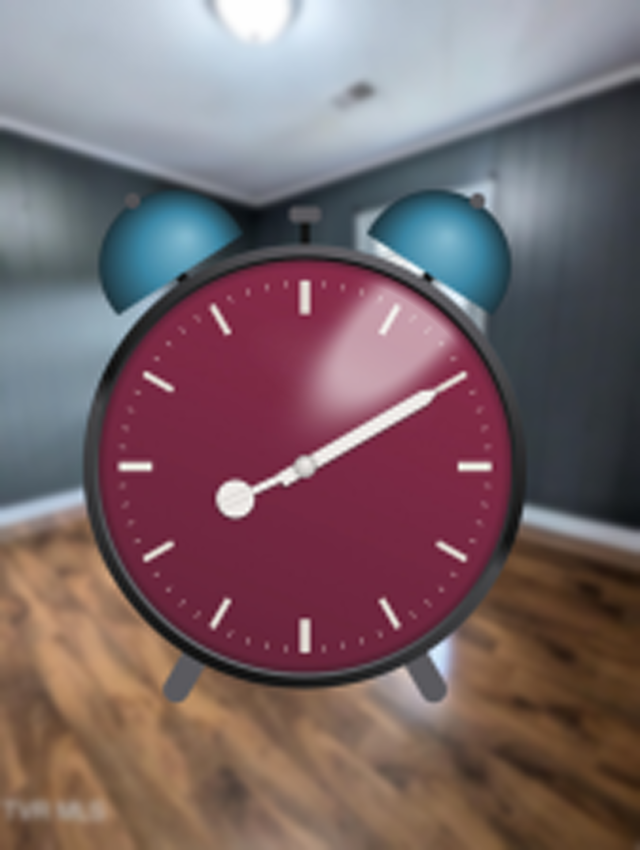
8:10
